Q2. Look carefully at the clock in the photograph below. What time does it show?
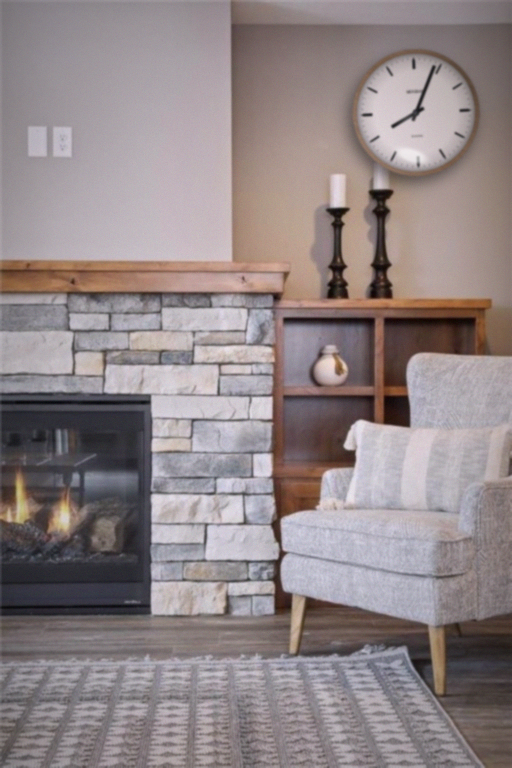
8:04
